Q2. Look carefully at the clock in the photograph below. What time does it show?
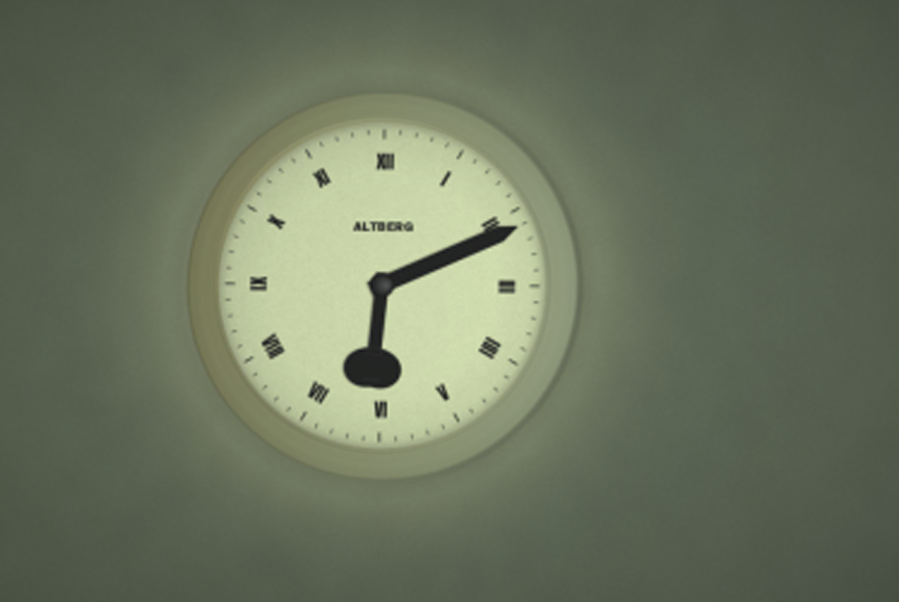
6:11
